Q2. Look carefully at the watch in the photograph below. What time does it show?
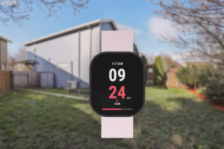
9:24
